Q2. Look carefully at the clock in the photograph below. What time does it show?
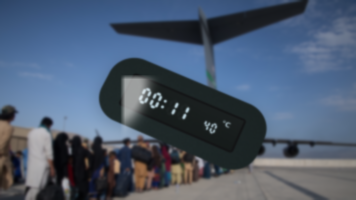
0:11
